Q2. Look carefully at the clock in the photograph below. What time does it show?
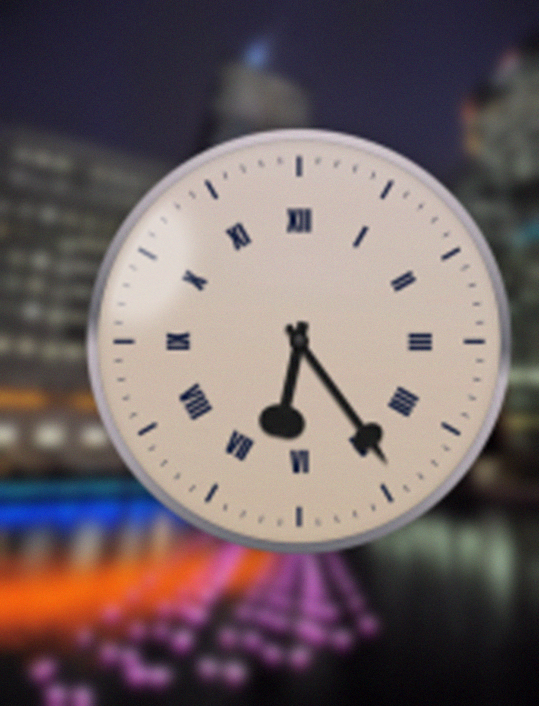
6:24
